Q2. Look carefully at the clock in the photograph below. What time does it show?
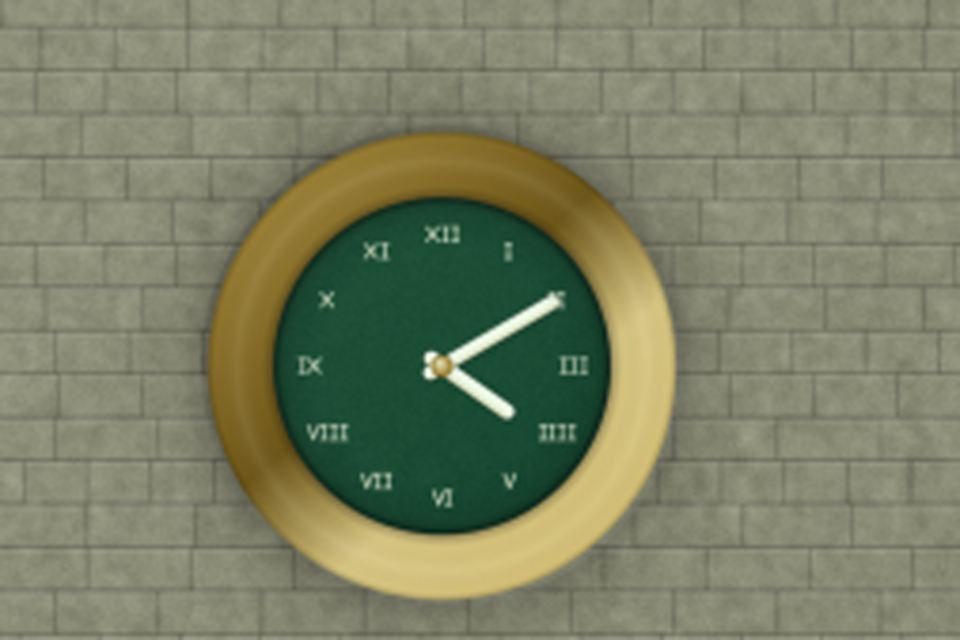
4:10
